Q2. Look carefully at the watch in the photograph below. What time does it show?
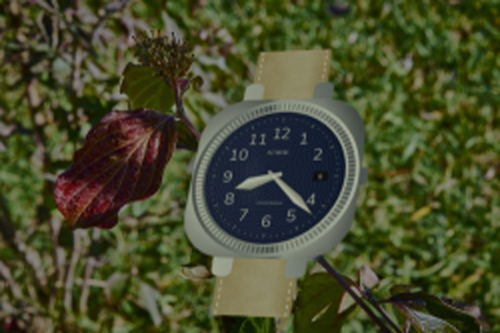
8:22
